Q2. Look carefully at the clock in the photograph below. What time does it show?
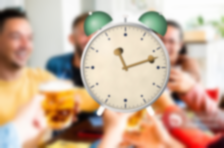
11:12
